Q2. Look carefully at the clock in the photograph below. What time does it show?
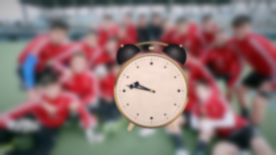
9:47
